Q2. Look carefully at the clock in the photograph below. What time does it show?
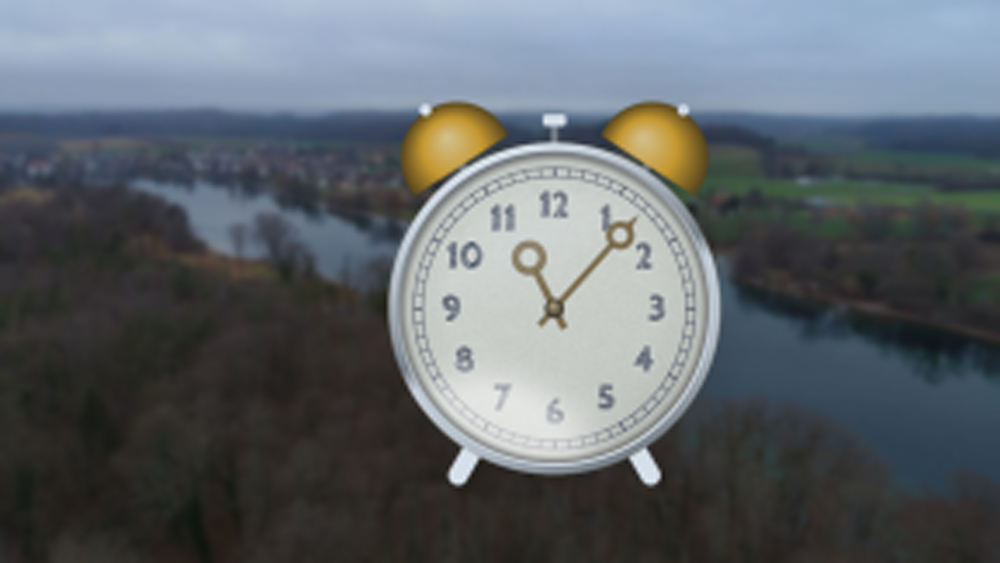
11:07
